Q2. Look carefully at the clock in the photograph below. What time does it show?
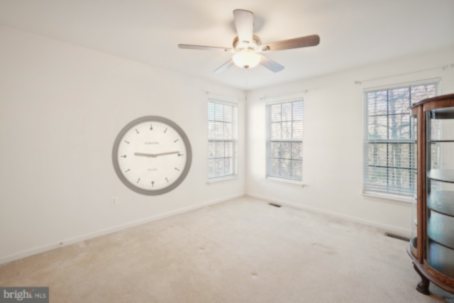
9:14
